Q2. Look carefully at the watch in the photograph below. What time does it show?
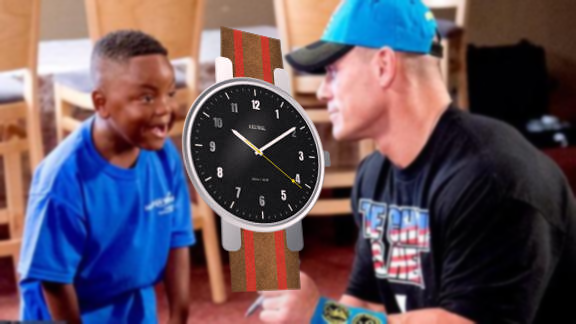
10:09:21
